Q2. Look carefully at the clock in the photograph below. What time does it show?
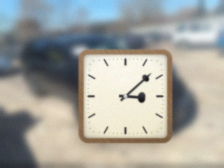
3:08
